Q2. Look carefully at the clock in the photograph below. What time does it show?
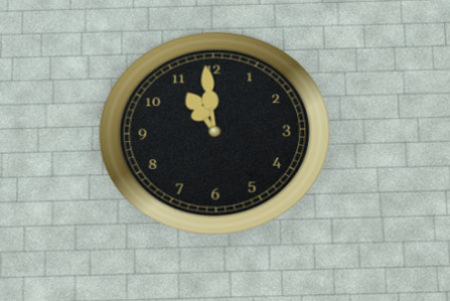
10:59
